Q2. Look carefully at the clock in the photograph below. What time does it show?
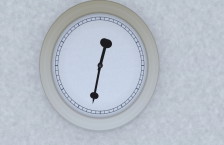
12:32
